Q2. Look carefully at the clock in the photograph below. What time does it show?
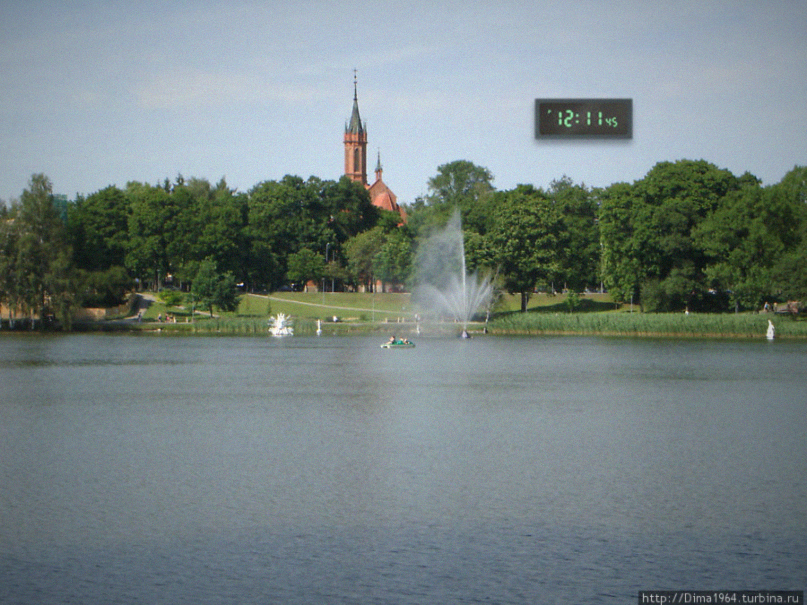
12:11:45
